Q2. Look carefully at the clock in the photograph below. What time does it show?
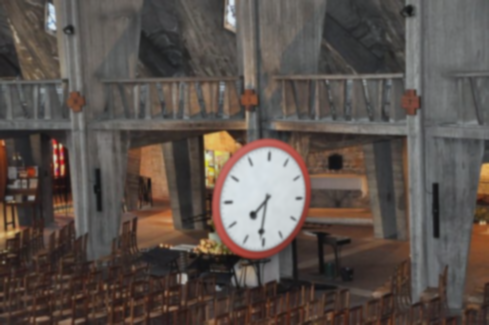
7:31
